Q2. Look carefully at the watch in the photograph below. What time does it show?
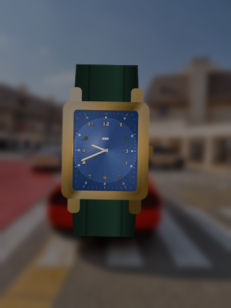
9:41
